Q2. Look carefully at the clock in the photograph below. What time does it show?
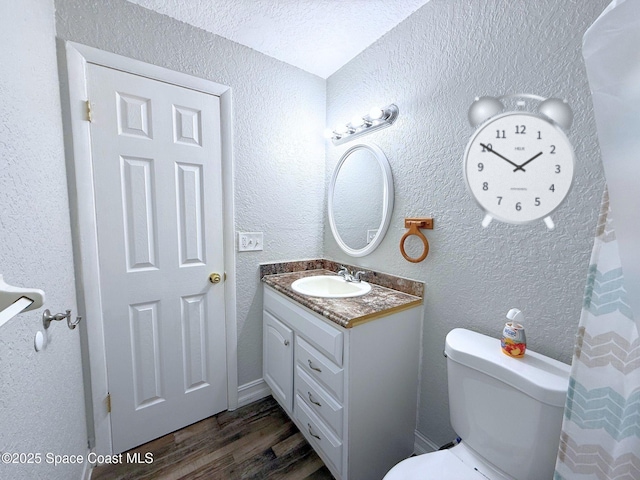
1:50
